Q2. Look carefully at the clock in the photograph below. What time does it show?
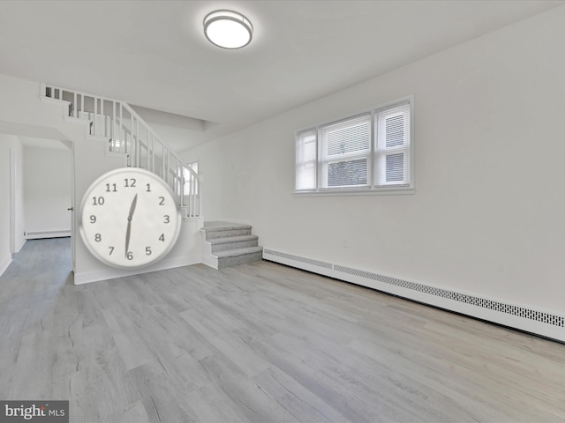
12:31
